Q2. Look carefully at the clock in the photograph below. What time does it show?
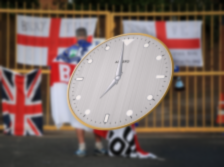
6:59
